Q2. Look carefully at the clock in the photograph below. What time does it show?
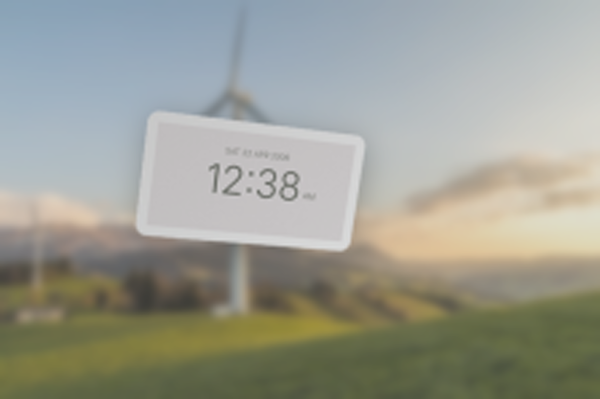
12:38
